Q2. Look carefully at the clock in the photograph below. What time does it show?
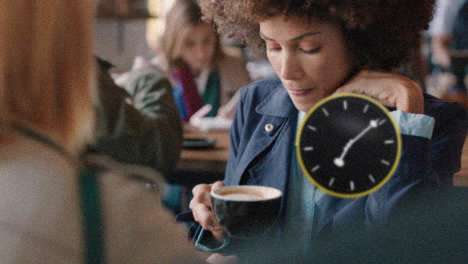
7:09
